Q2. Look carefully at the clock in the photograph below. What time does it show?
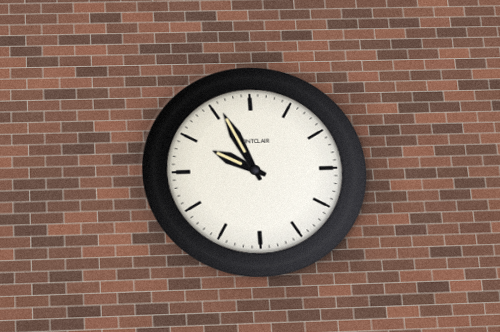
9:56
